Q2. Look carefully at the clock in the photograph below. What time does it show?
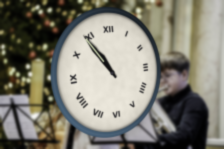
10:54
